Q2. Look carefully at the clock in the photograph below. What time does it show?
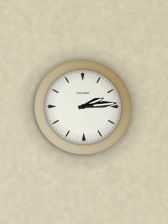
2:14
